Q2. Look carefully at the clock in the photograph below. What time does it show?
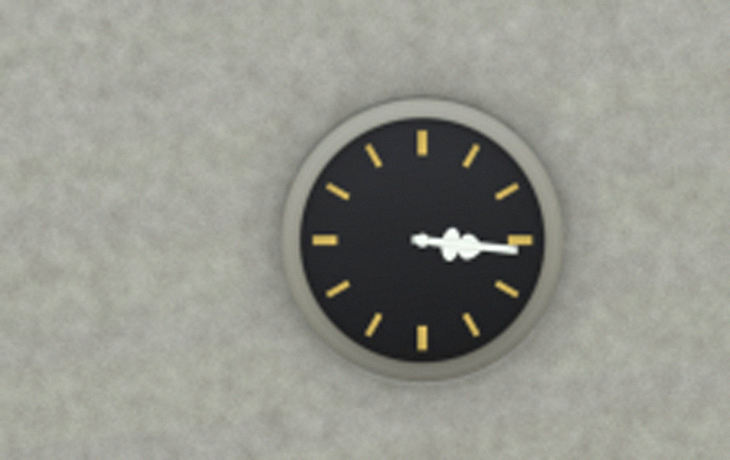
3:16
